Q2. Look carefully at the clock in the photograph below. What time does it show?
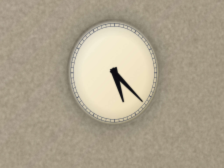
5:22
